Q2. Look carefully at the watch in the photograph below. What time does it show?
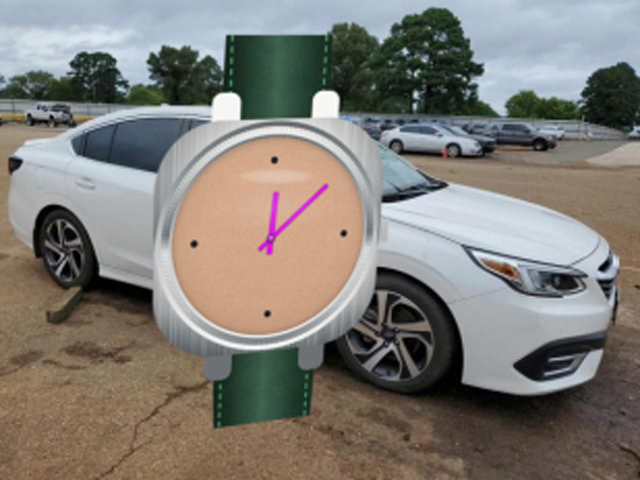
12:08
